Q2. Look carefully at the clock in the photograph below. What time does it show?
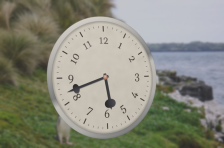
5:42
